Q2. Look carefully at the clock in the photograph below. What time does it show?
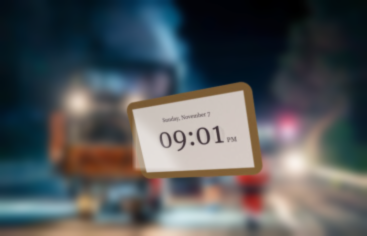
9:01
